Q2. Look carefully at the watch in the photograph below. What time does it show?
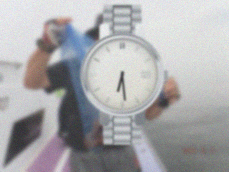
6:29
